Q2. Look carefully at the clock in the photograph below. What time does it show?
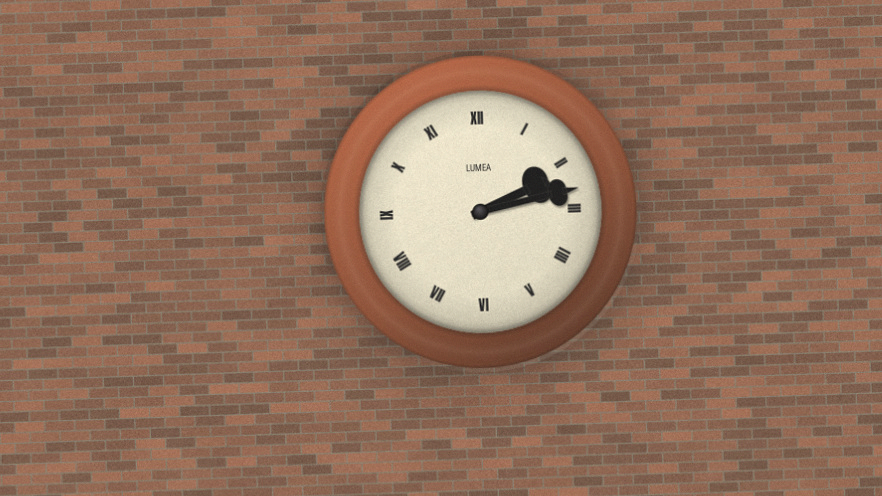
2:13
